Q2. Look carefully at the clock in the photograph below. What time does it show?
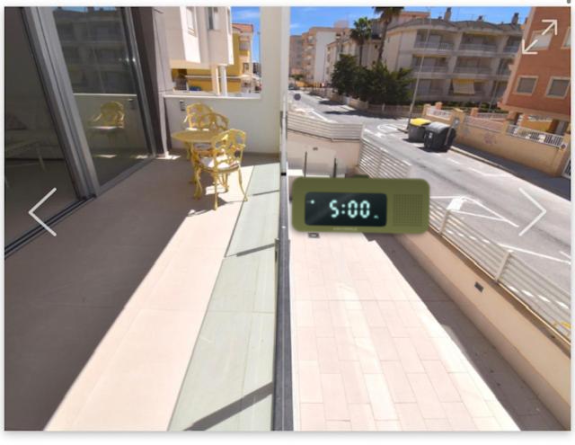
5:00
